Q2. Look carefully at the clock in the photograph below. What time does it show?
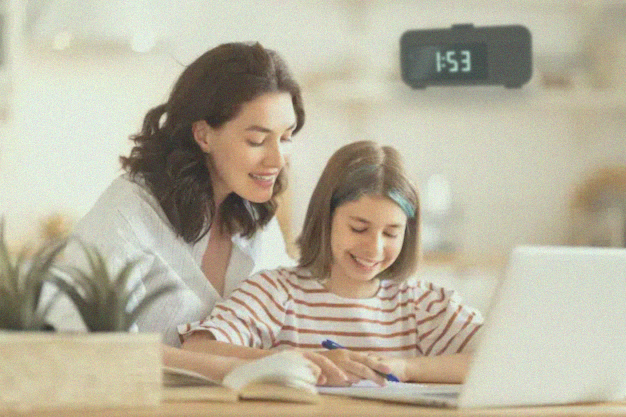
1:53
